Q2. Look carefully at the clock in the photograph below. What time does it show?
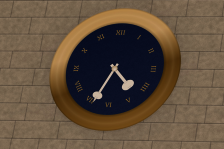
4:34
